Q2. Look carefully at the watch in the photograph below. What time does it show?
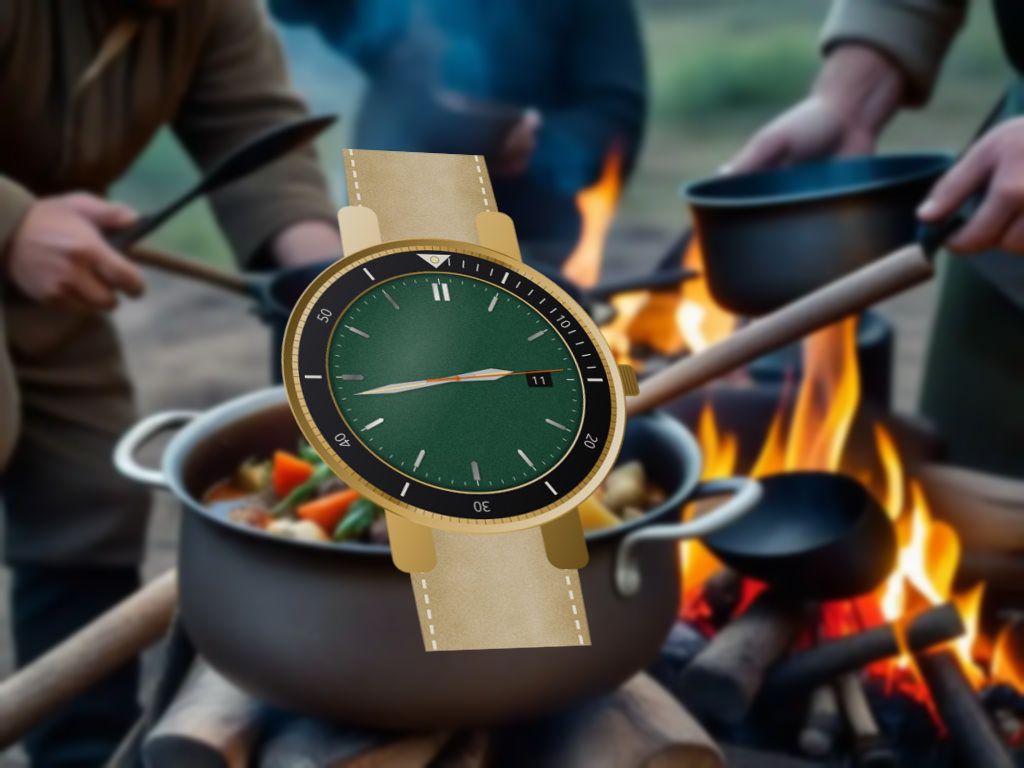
2:43:14
